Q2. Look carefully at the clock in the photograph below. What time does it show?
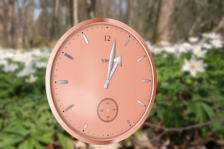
1:02
